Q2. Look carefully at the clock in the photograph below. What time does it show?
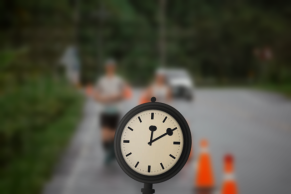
12:10
